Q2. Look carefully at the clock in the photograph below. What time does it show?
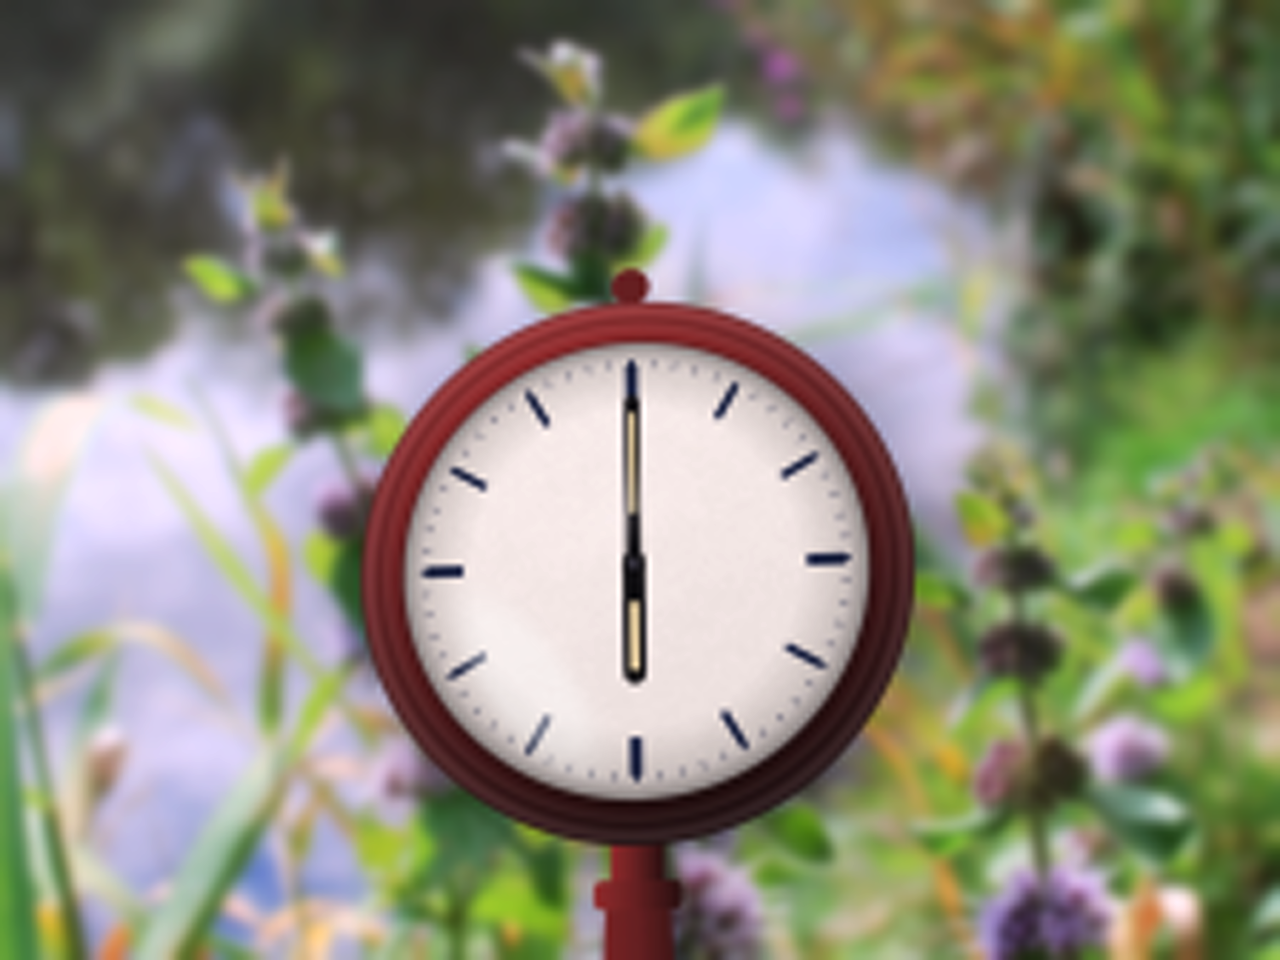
6:00
